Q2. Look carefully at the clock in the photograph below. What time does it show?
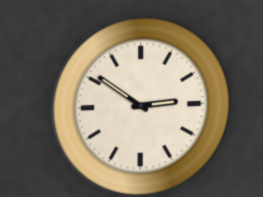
2:51
